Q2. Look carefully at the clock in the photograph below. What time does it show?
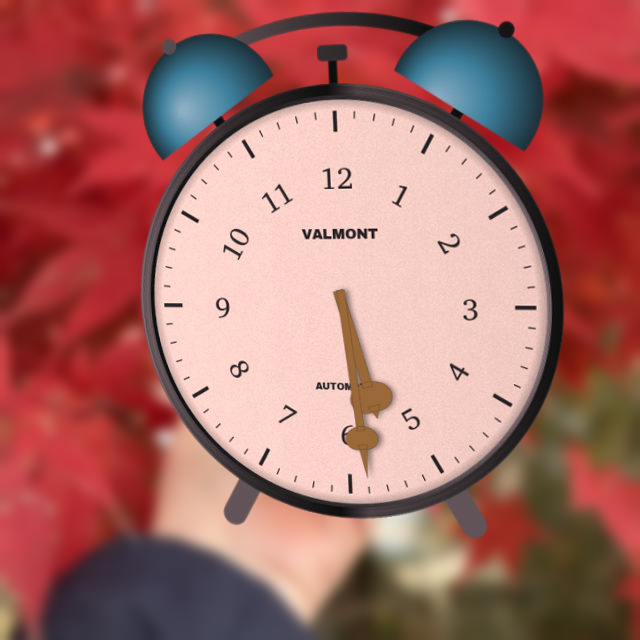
5:29
